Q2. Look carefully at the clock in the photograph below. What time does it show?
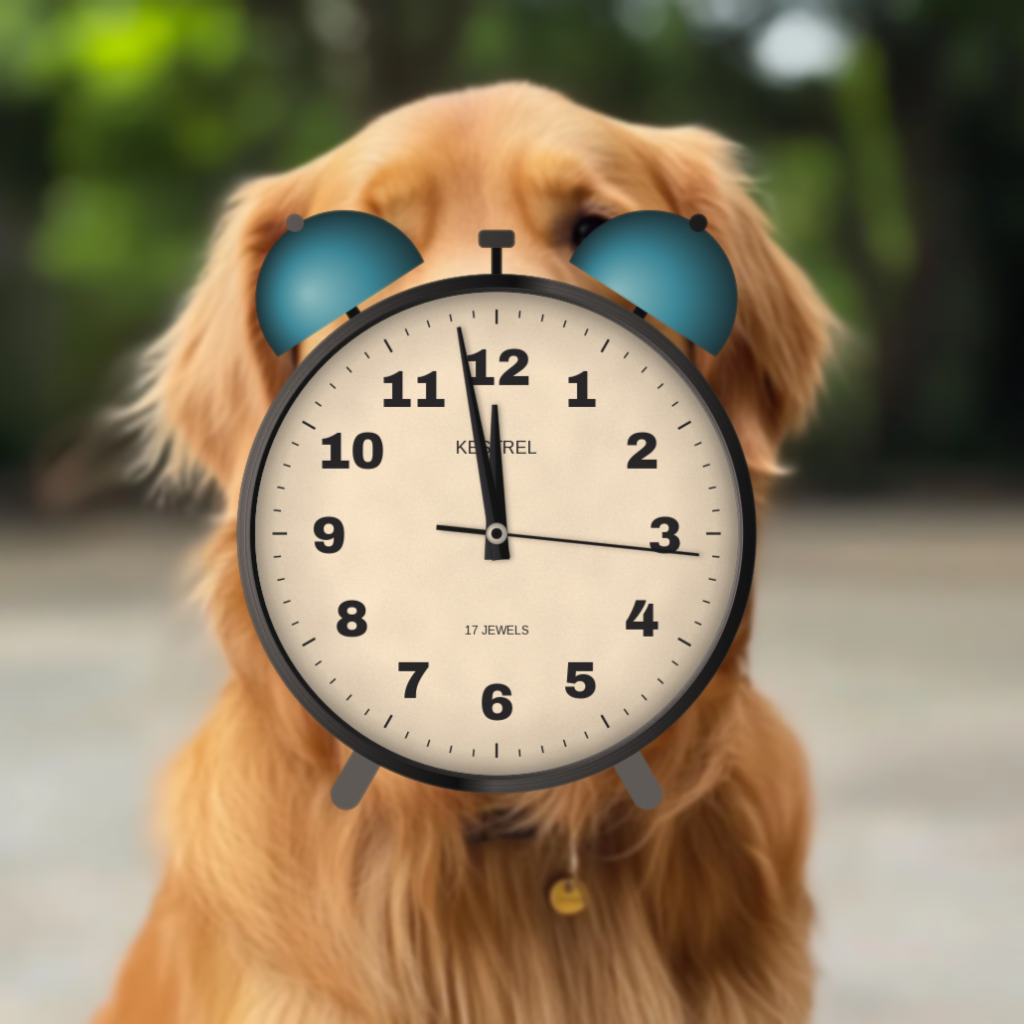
11:58:16
